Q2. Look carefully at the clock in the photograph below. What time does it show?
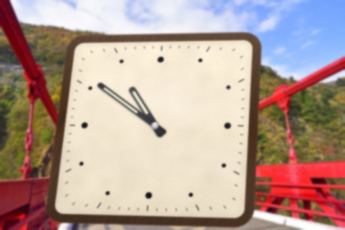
10:51
